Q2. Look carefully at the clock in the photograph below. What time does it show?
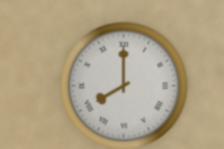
8:00
